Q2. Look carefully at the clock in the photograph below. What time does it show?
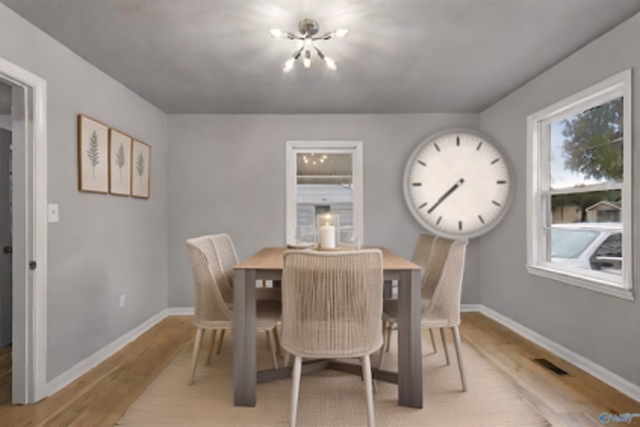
7:38
